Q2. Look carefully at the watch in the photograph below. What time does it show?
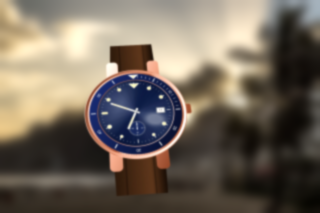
6:49
